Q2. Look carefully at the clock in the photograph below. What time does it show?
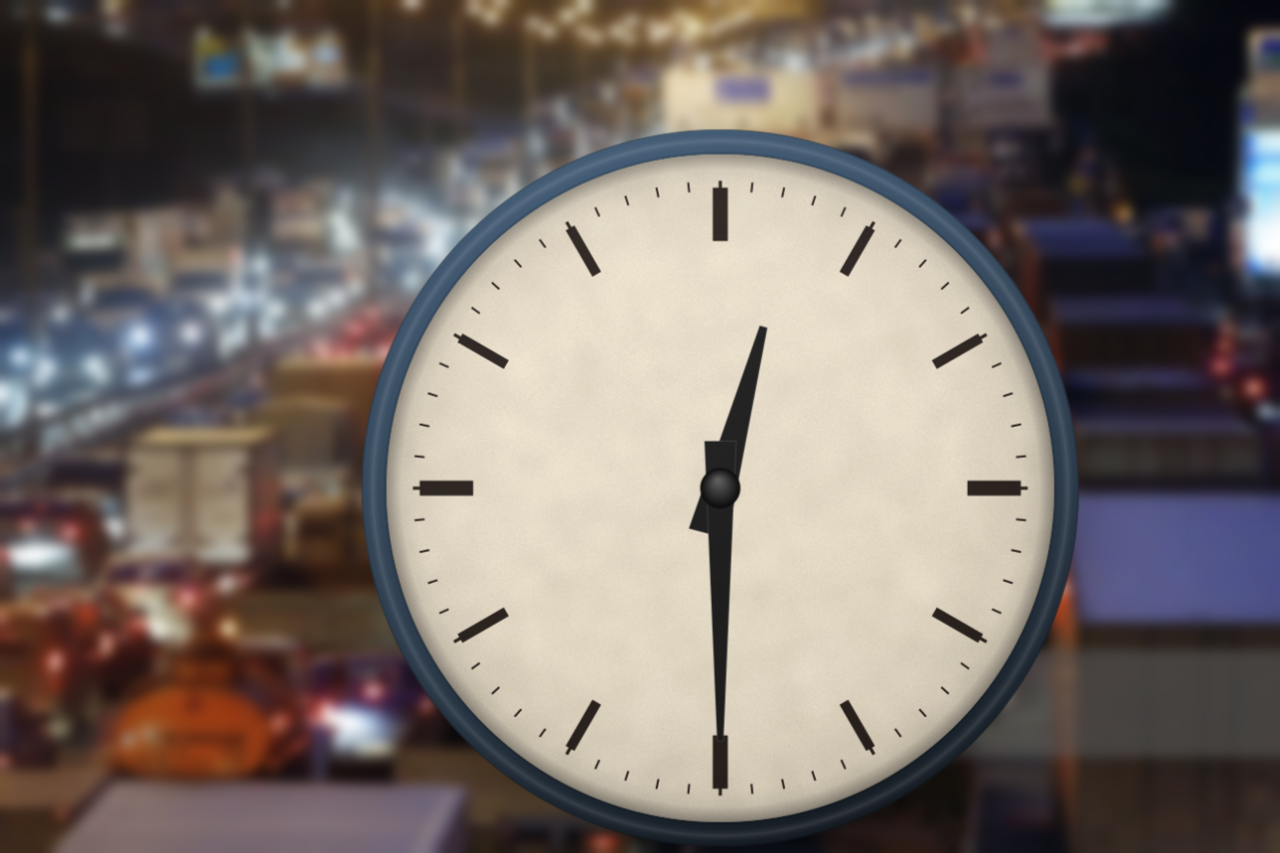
12:30
